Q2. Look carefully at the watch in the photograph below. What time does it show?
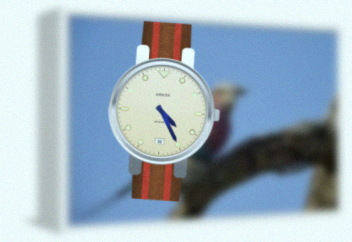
4:25
